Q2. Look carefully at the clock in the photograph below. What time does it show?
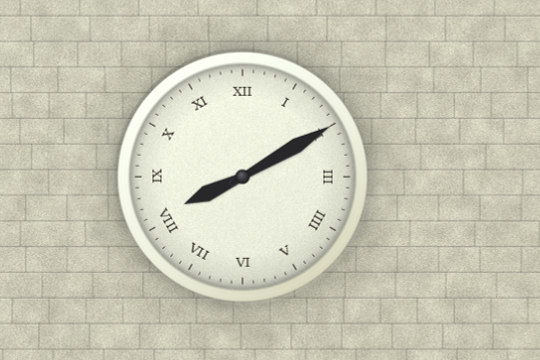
8:10
